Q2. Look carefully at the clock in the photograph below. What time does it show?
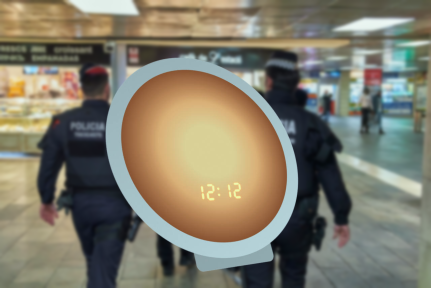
12:12
